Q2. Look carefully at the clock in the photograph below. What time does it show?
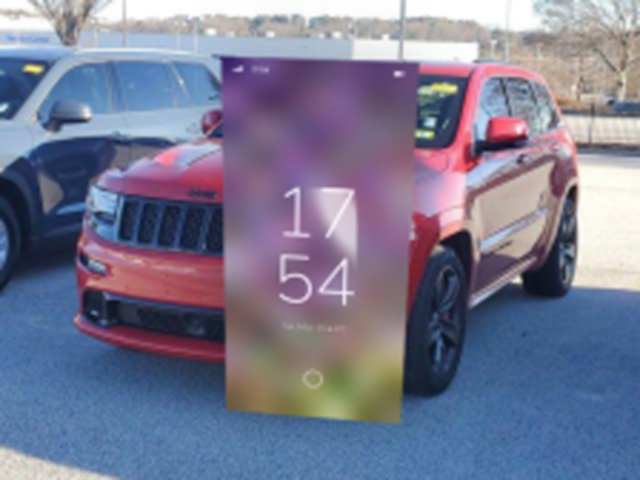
17:54
